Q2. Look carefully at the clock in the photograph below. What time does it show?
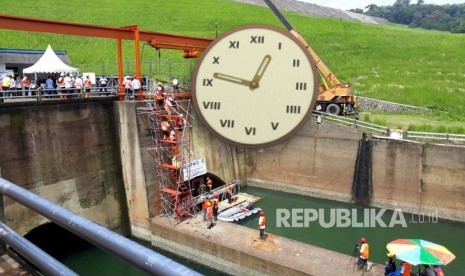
12:47
